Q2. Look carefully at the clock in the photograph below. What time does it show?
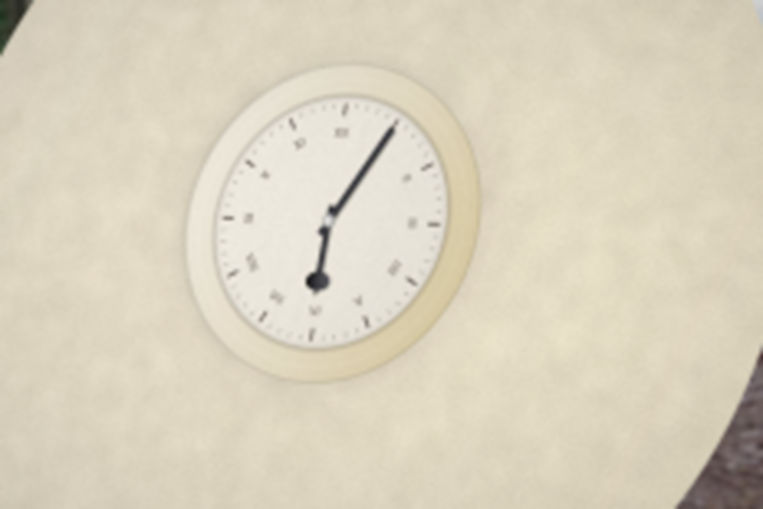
6:05
